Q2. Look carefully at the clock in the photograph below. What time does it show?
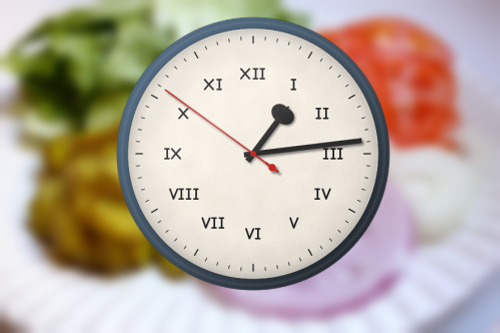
1:13:51
